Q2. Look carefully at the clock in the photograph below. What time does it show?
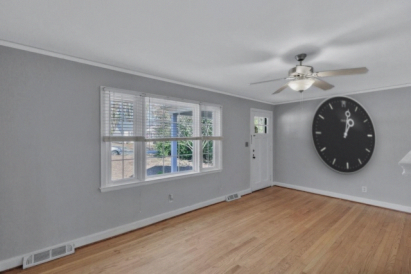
1:02
